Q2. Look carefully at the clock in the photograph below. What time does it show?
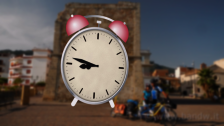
8:47
